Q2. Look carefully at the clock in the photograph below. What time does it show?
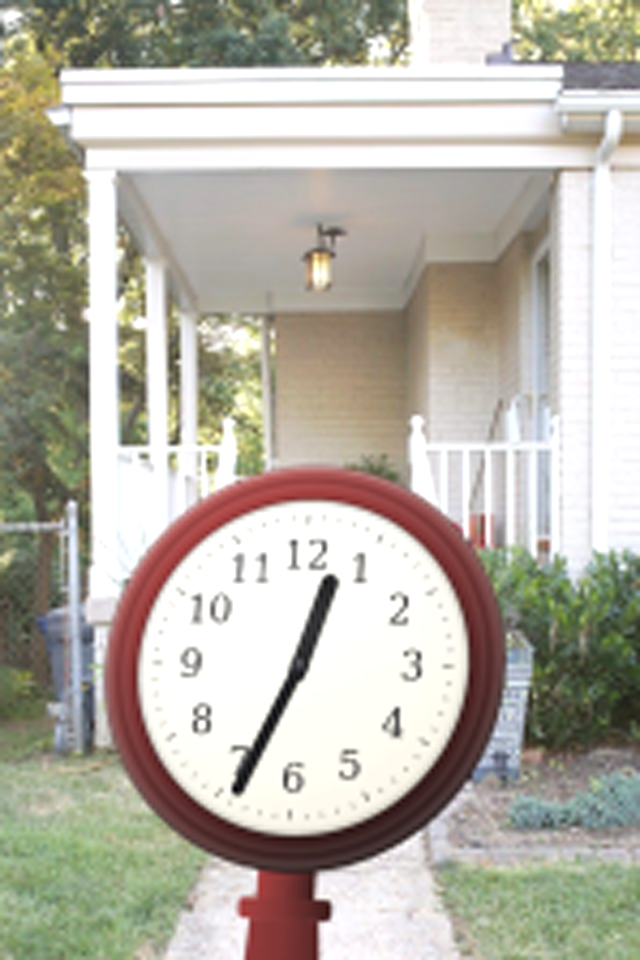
12:34
